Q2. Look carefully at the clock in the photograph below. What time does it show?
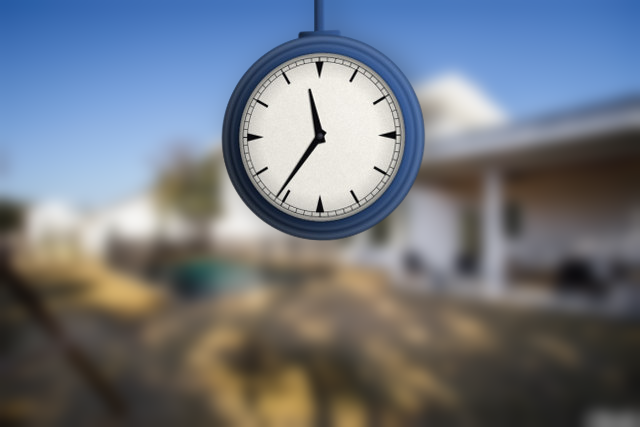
11:36
